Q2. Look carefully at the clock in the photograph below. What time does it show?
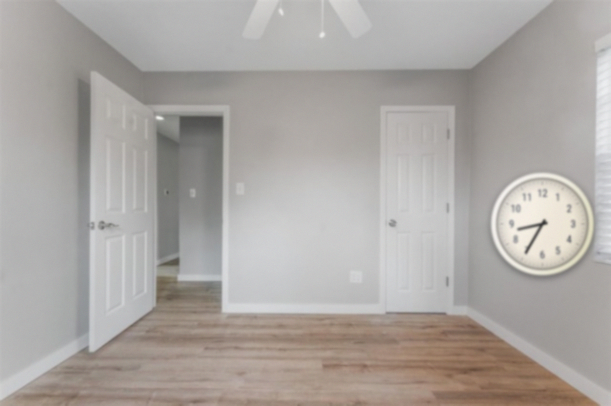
8:35
